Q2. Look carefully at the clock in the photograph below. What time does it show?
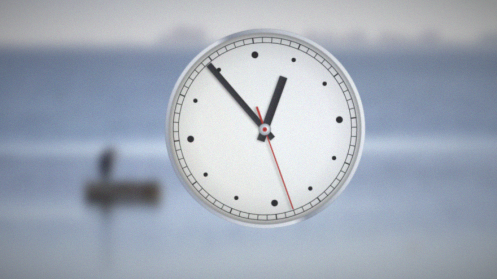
12:54:28
